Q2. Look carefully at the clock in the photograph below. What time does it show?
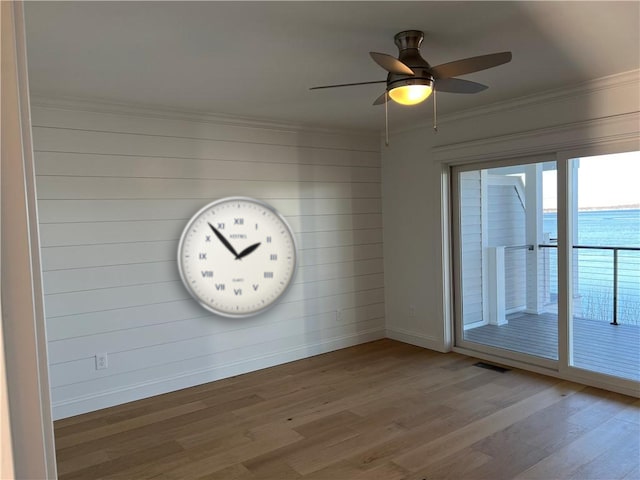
1:53
